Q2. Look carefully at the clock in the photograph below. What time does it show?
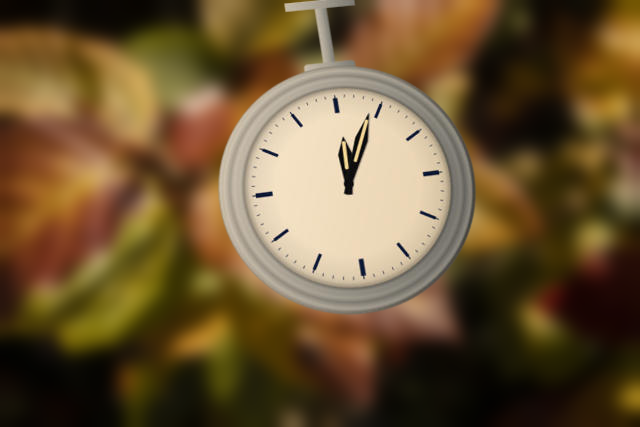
12:04
